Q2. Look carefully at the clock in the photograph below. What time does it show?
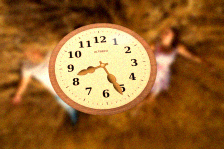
8:26
